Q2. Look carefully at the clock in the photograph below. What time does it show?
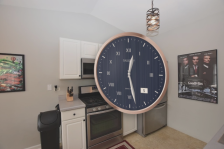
12:28
